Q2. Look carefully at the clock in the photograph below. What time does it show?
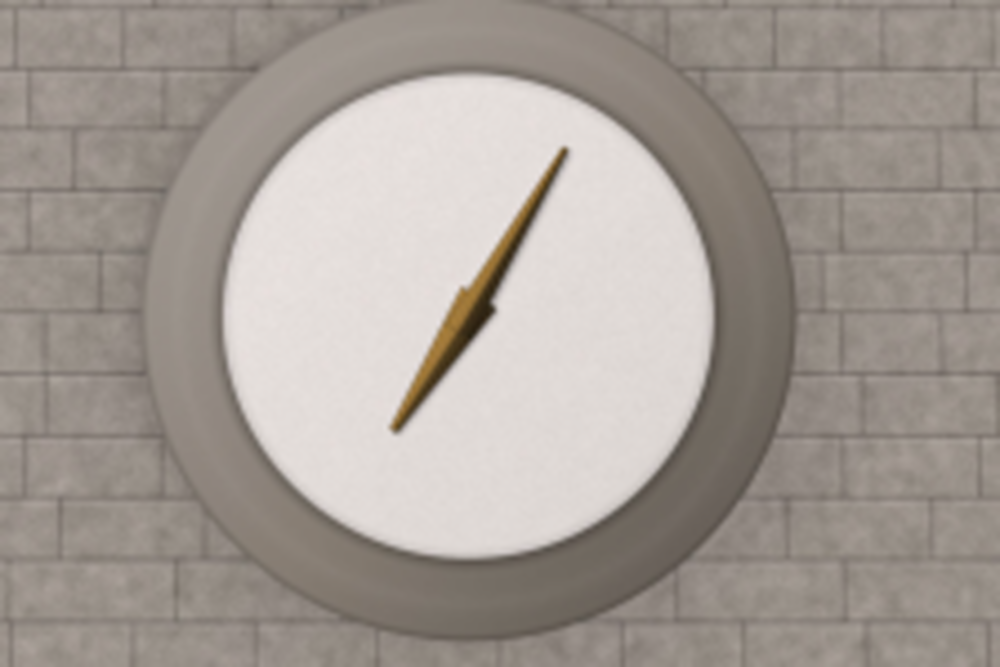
7:05
